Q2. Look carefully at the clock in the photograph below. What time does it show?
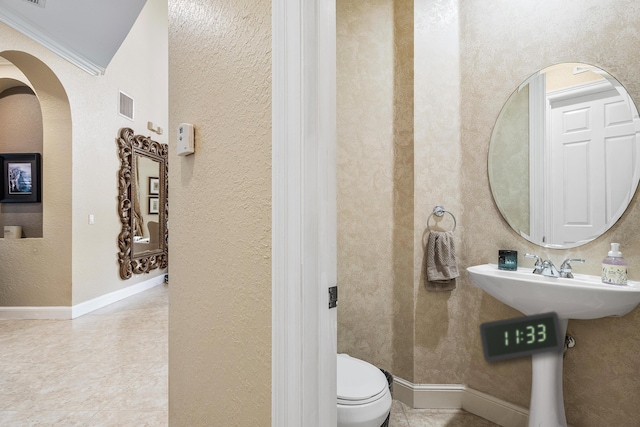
11:33
